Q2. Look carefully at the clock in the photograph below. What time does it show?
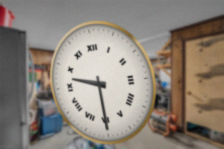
9:30
